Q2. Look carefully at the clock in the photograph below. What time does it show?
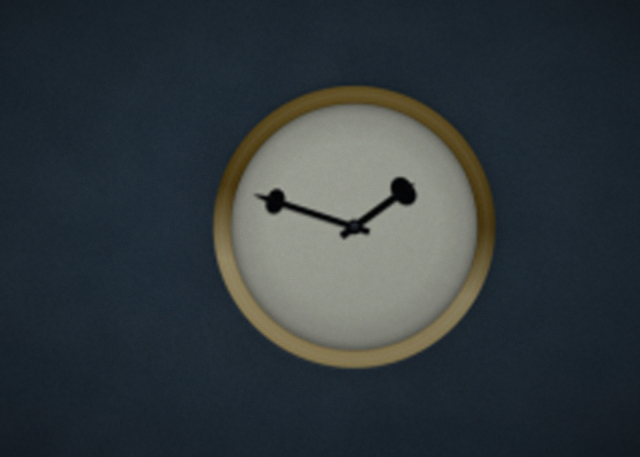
1:48
